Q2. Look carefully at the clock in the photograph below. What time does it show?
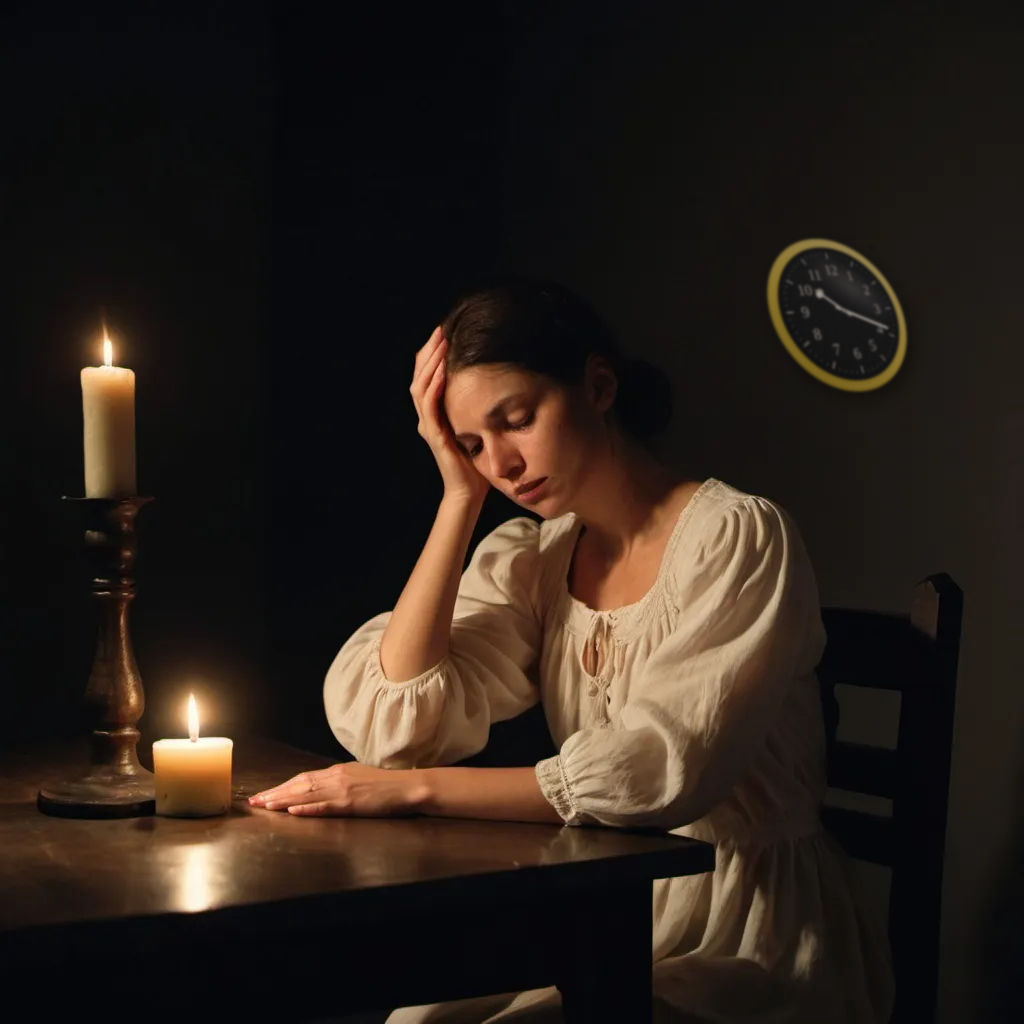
10:19
